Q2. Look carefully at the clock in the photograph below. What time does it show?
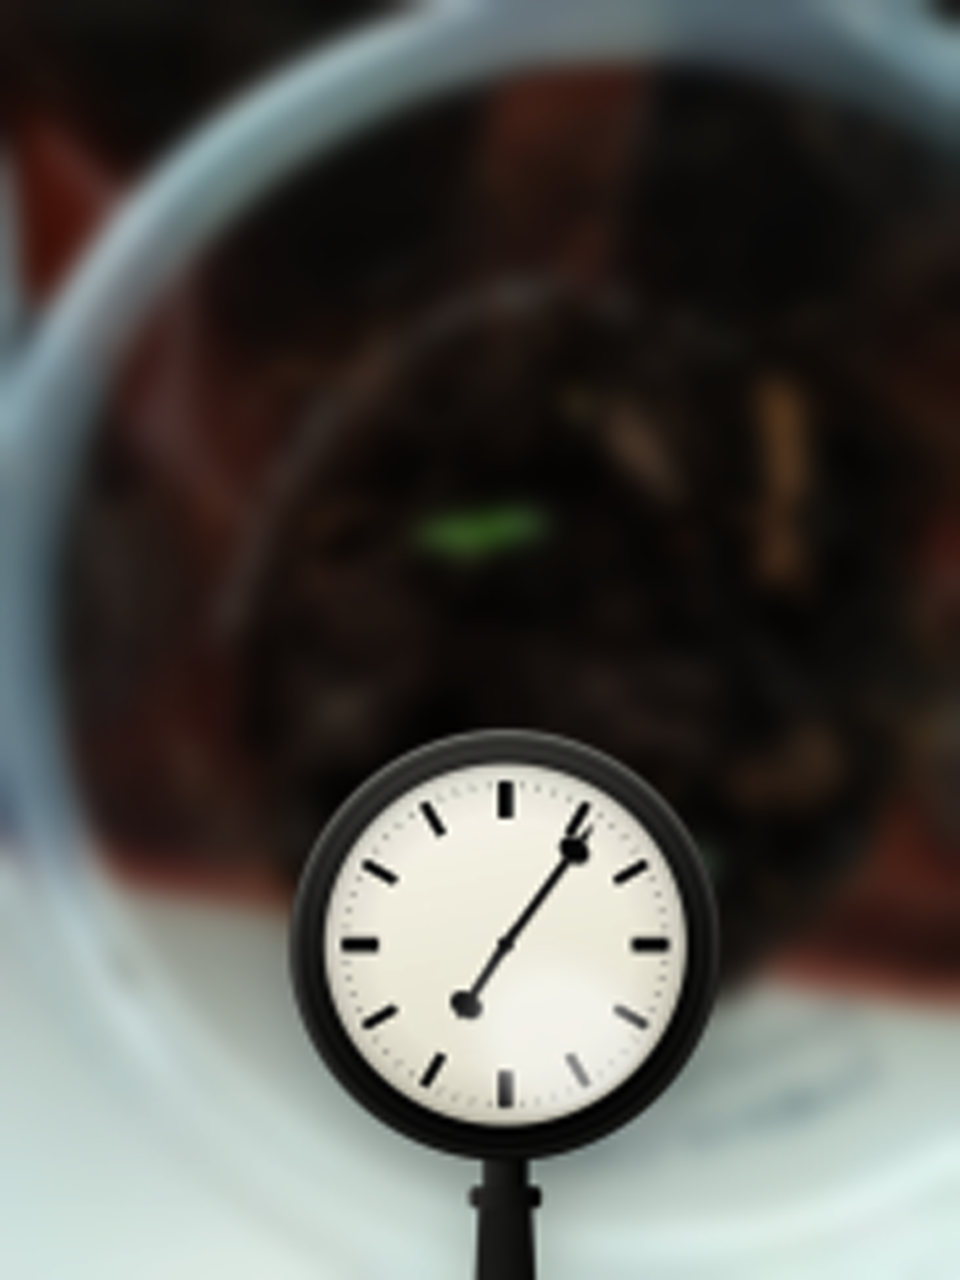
7:06
